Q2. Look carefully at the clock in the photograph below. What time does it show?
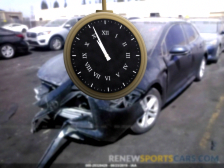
10:56
